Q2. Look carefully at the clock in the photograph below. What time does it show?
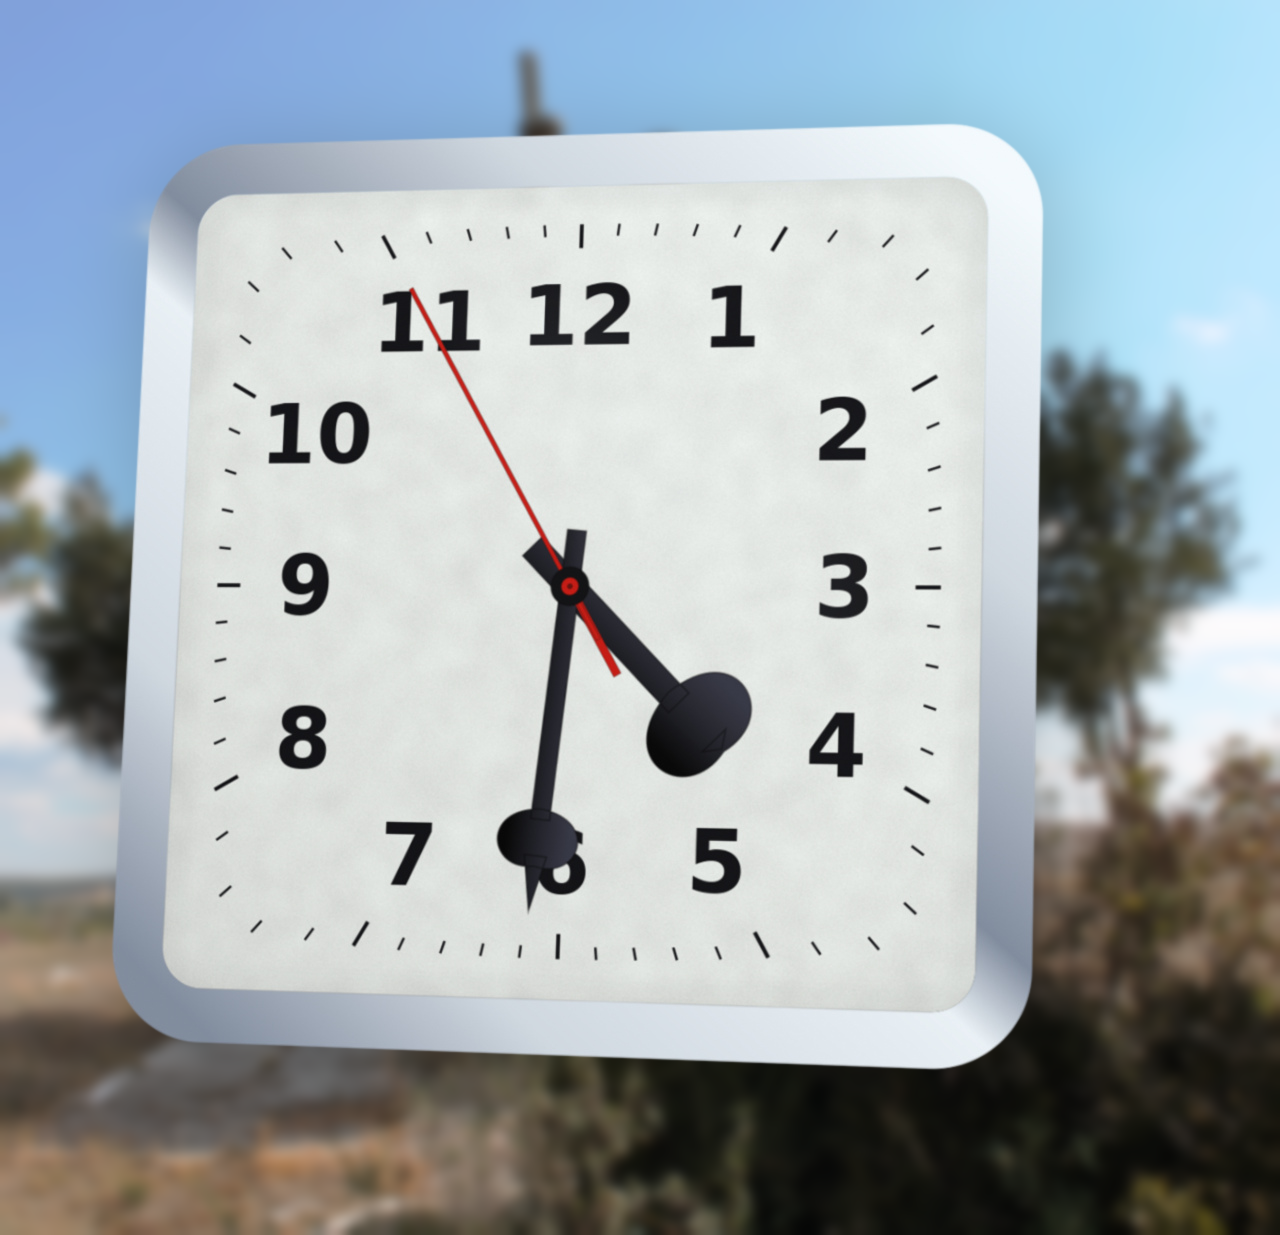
4:30:55
